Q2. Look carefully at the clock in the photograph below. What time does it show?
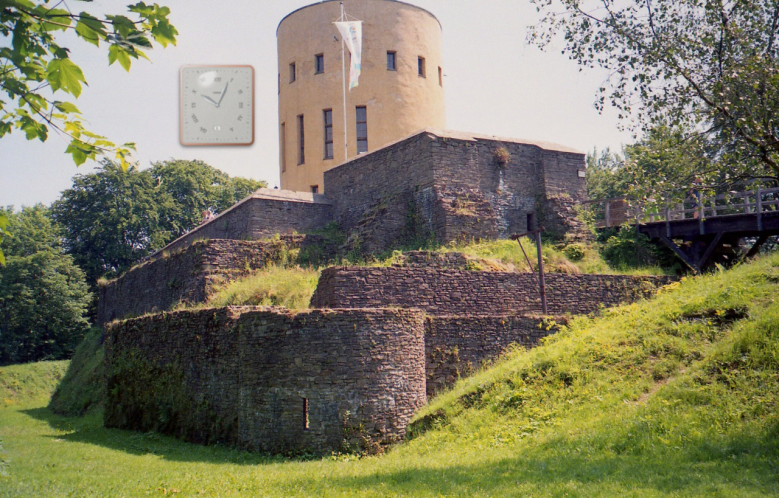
10:04
